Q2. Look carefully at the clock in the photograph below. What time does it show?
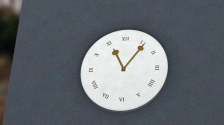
11:06
